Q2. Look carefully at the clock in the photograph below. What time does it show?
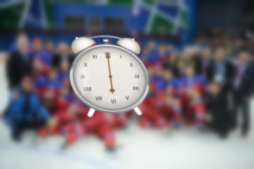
6:00
